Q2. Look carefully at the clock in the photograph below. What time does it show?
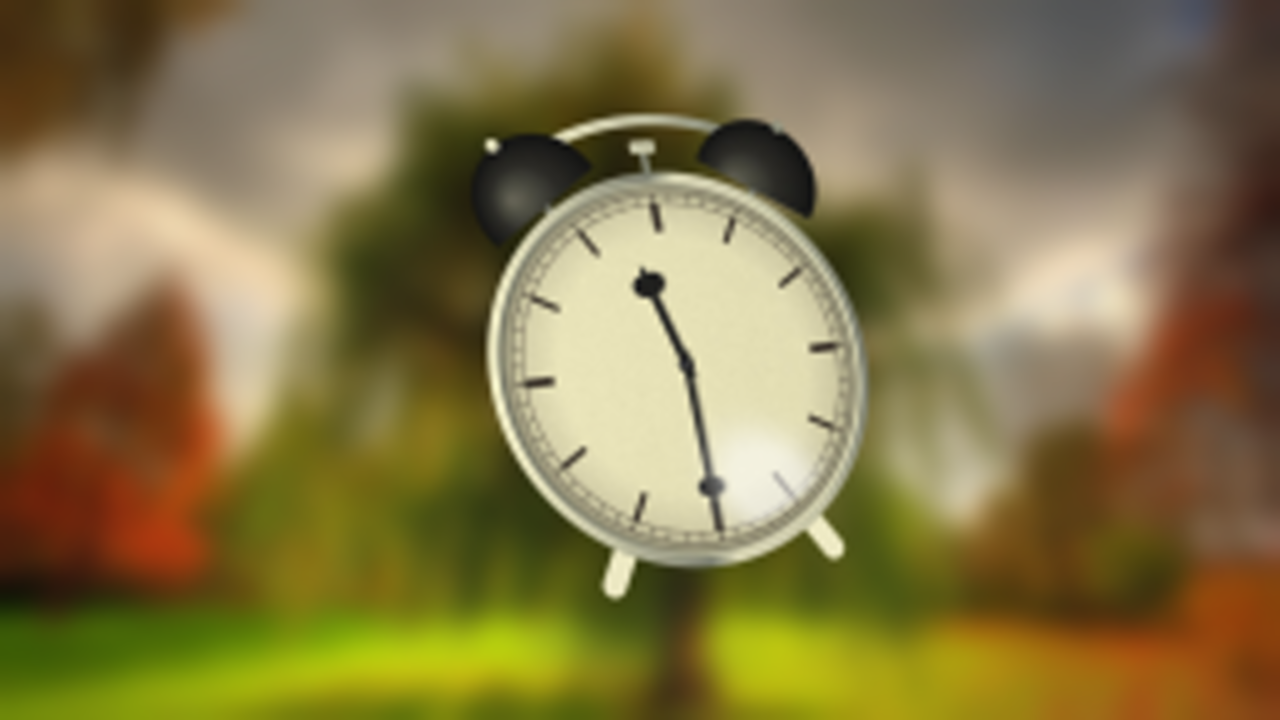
11:30
